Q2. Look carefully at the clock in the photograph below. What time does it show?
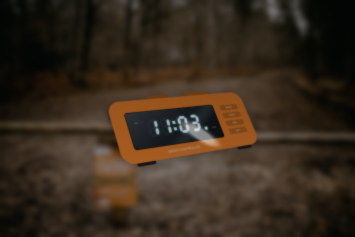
11:03
